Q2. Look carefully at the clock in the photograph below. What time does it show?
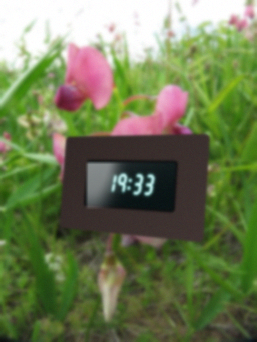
19:33
